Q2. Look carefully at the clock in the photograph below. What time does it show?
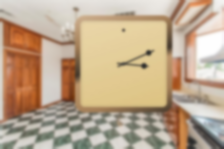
3:11
